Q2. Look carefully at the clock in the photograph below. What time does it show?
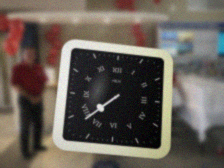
7:38
